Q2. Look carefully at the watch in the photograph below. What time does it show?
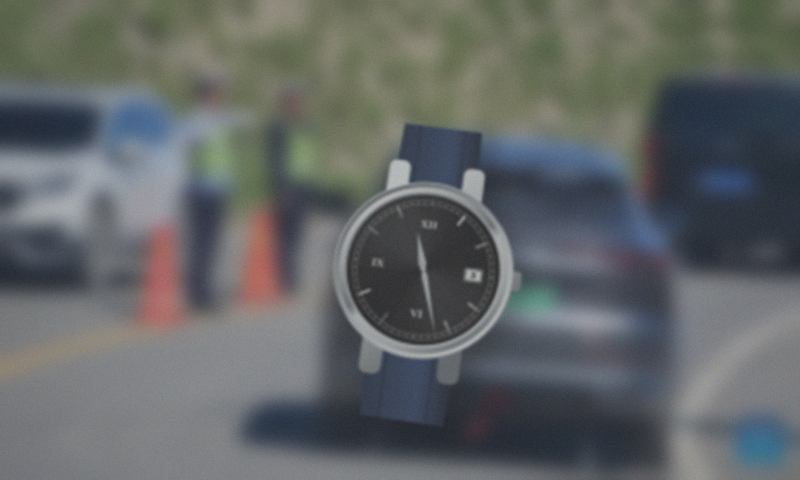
11:27
